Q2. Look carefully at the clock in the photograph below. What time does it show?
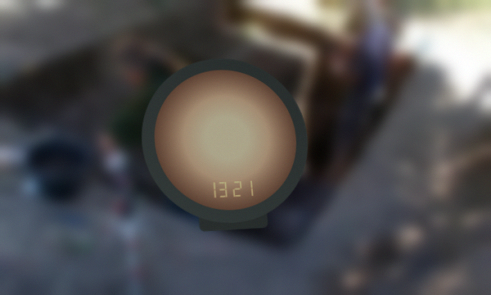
13:21
